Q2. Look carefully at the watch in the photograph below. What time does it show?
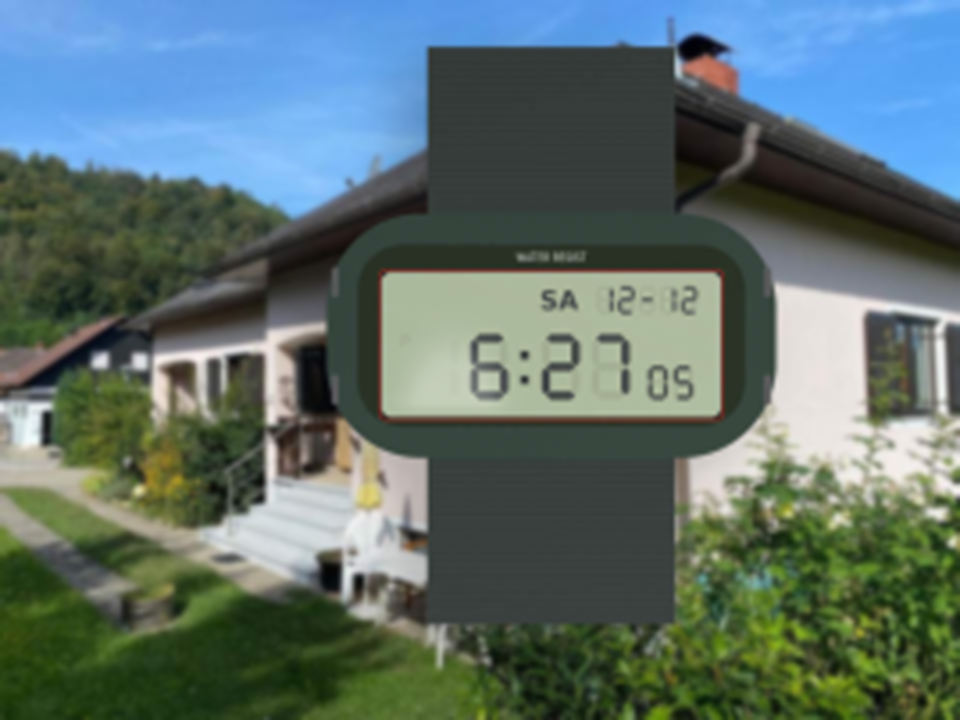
6:27:05
